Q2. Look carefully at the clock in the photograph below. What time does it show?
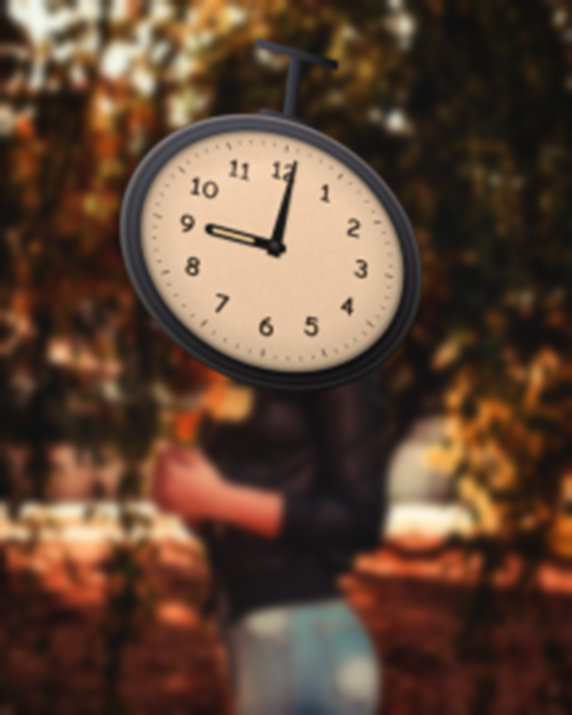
9:01
